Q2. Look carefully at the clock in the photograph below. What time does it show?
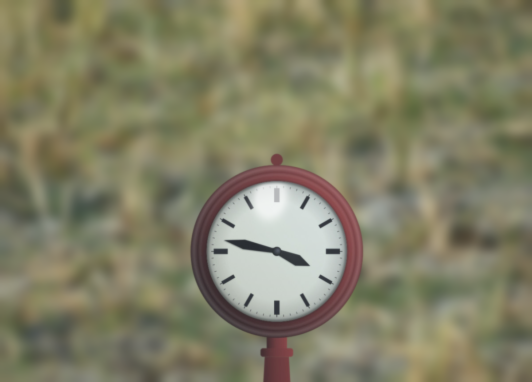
3:47
